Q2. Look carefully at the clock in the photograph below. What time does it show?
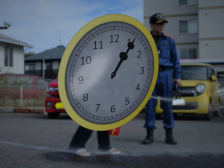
1:06
